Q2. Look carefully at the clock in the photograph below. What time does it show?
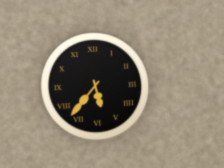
5:37
